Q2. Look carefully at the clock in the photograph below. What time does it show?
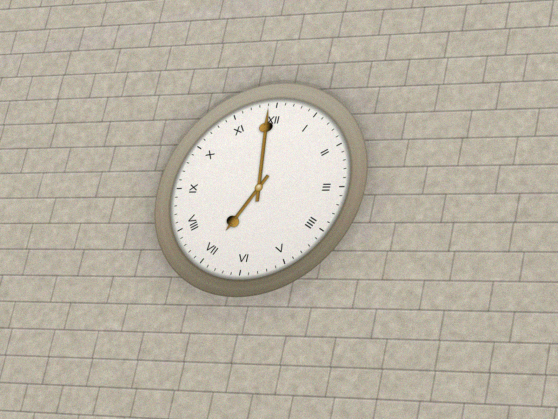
6:59
